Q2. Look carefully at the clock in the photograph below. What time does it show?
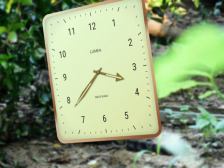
3:38
